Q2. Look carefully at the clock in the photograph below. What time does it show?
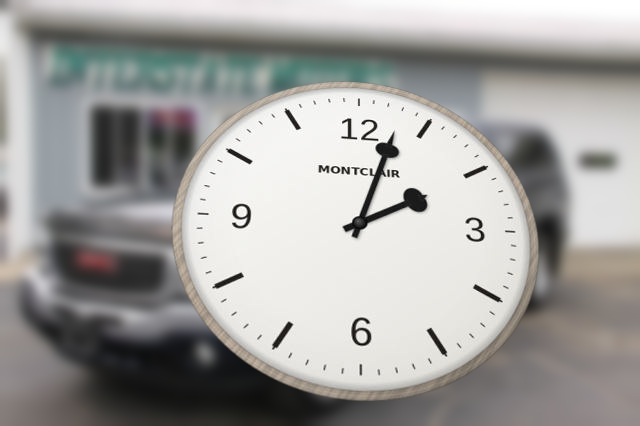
2:03
